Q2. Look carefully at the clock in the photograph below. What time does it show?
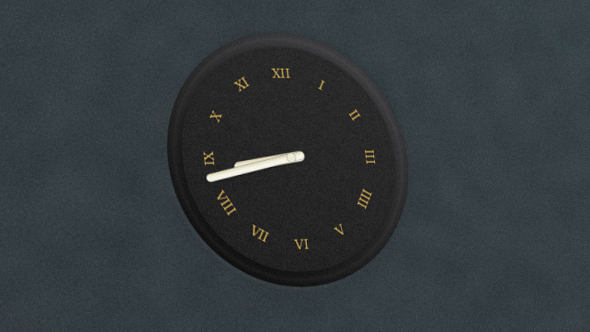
8:43
